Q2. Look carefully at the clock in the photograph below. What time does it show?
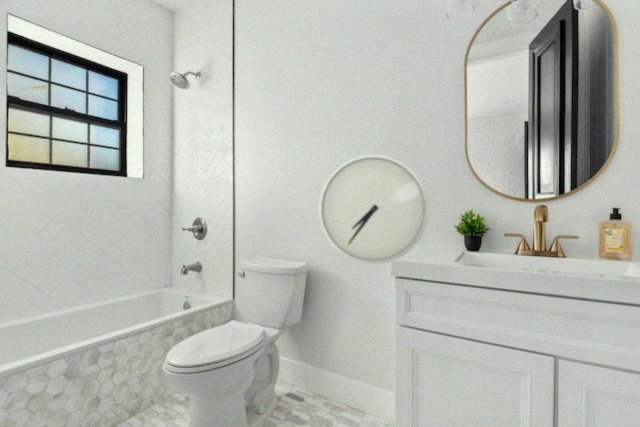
7:36
